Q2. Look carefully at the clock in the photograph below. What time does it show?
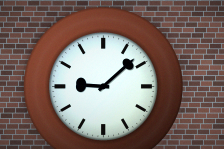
9:08
